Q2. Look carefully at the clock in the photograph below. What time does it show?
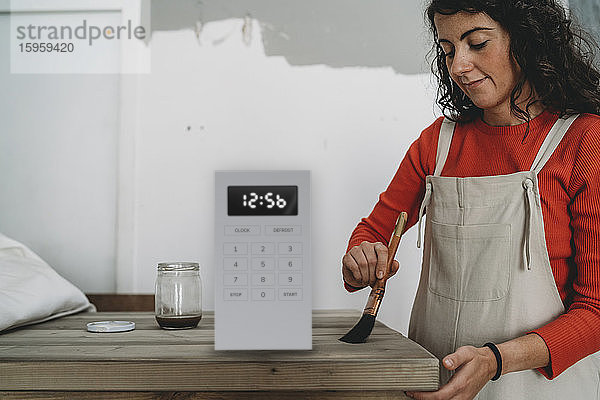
12:56
